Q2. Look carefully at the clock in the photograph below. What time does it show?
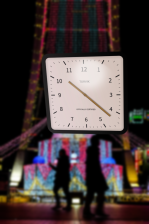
10:22
